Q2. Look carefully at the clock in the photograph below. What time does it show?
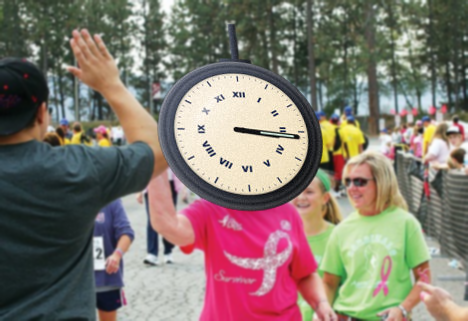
3:16
